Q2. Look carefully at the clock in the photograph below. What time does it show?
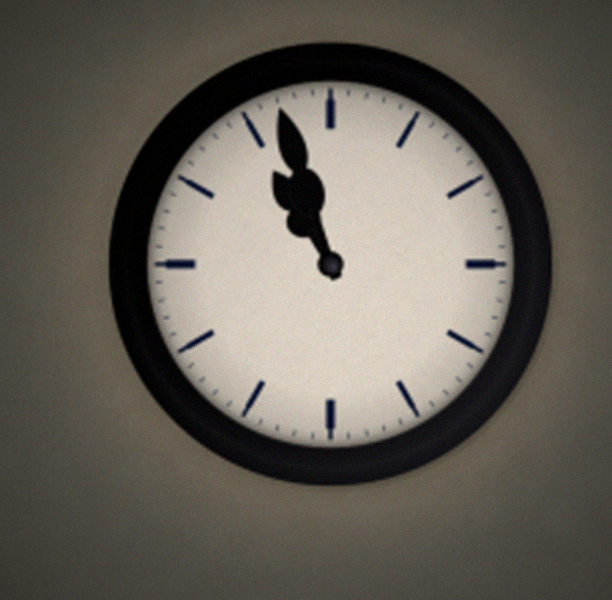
10:57
